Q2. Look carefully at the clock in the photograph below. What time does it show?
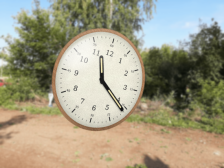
11:21
